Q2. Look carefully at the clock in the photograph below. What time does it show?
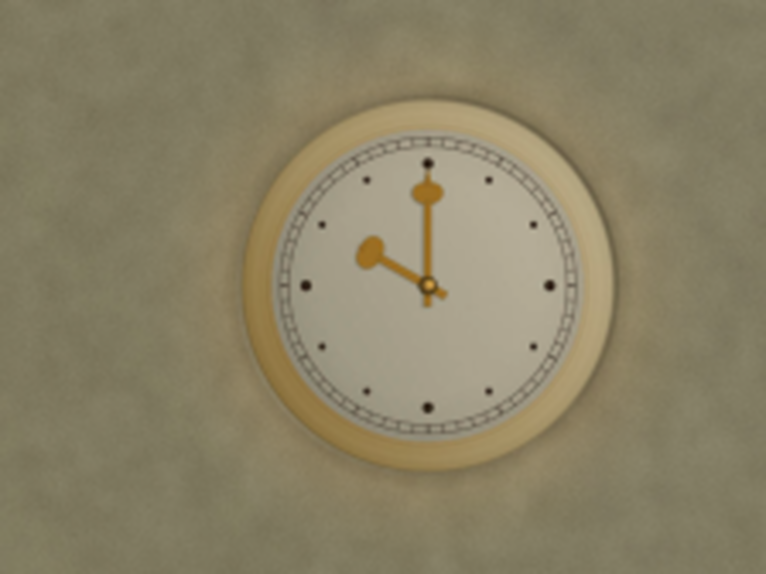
10:00
